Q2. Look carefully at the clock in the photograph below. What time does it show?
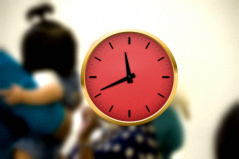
11:41
